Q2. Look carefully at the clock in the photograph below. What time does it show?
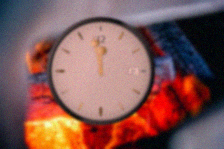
11:58
